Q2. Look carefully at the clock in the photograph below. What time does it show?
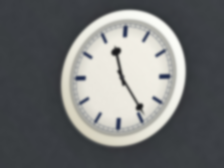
11:24
